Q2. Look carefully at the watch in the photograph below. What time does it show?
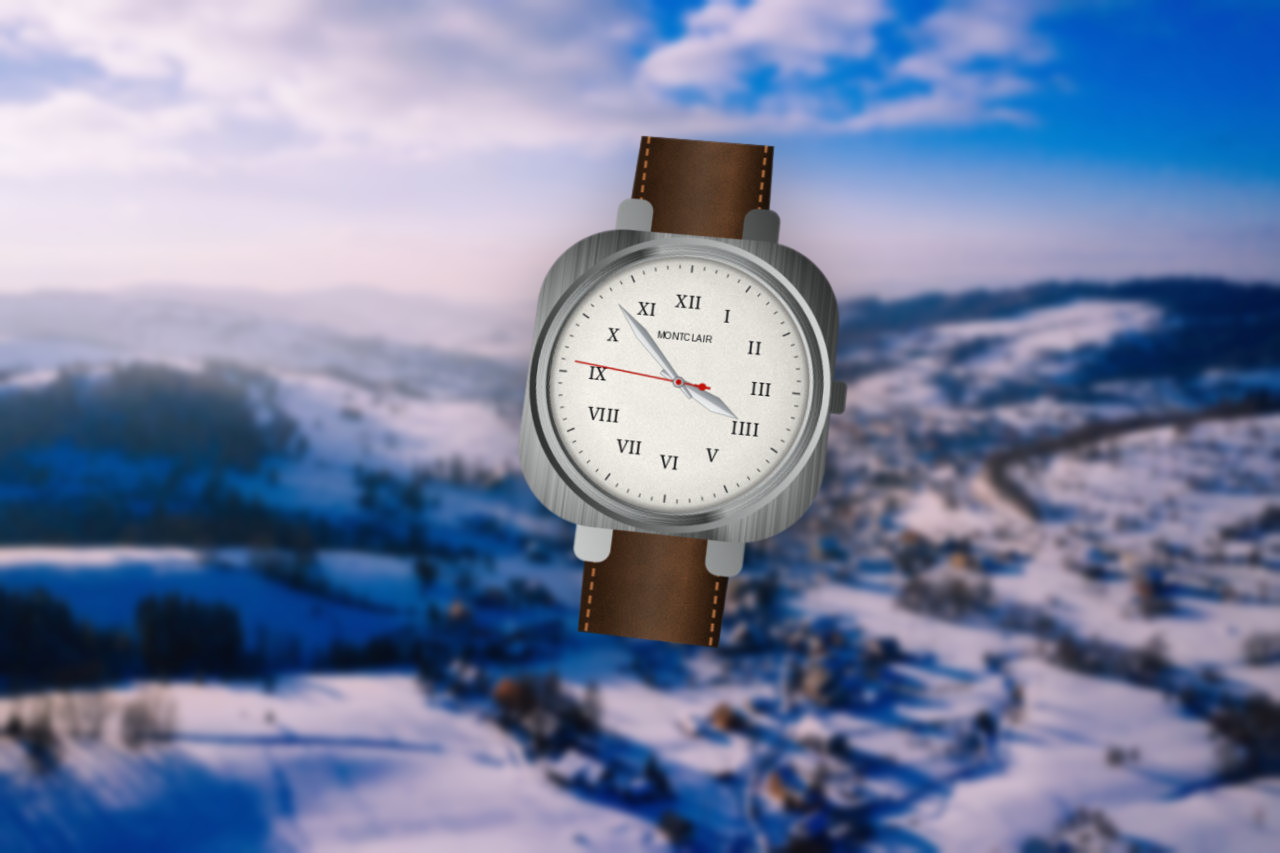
3:52:46
